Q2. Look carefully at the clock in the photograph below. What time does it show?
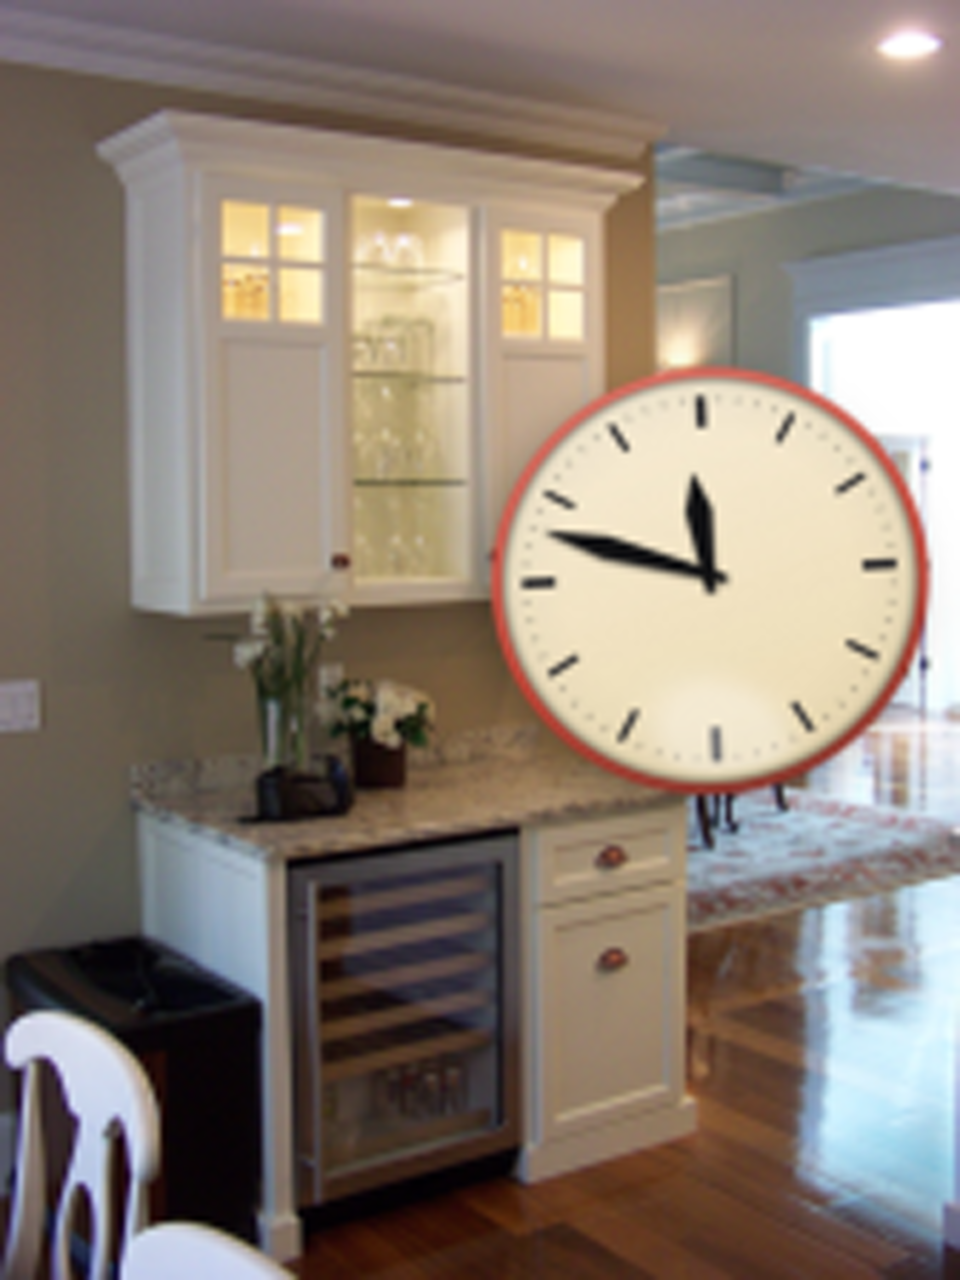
11:48
